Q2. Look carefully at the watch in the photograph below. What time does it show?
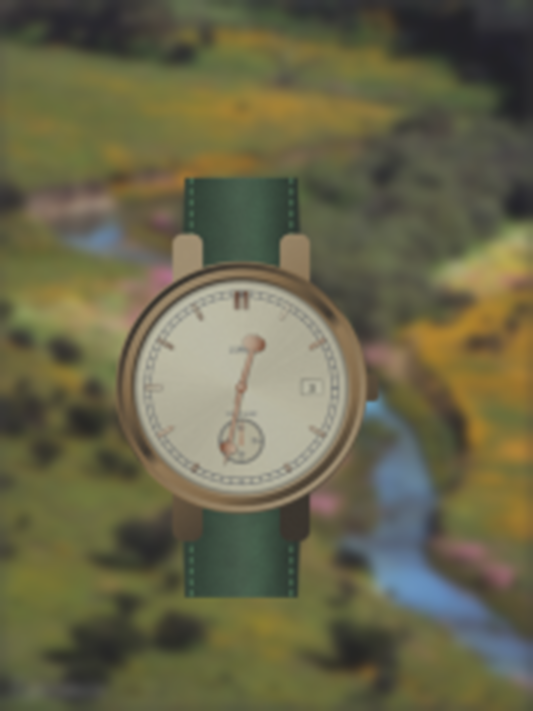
12:32
